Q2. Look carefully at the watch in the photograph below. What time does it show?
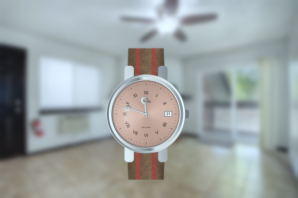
11:48
